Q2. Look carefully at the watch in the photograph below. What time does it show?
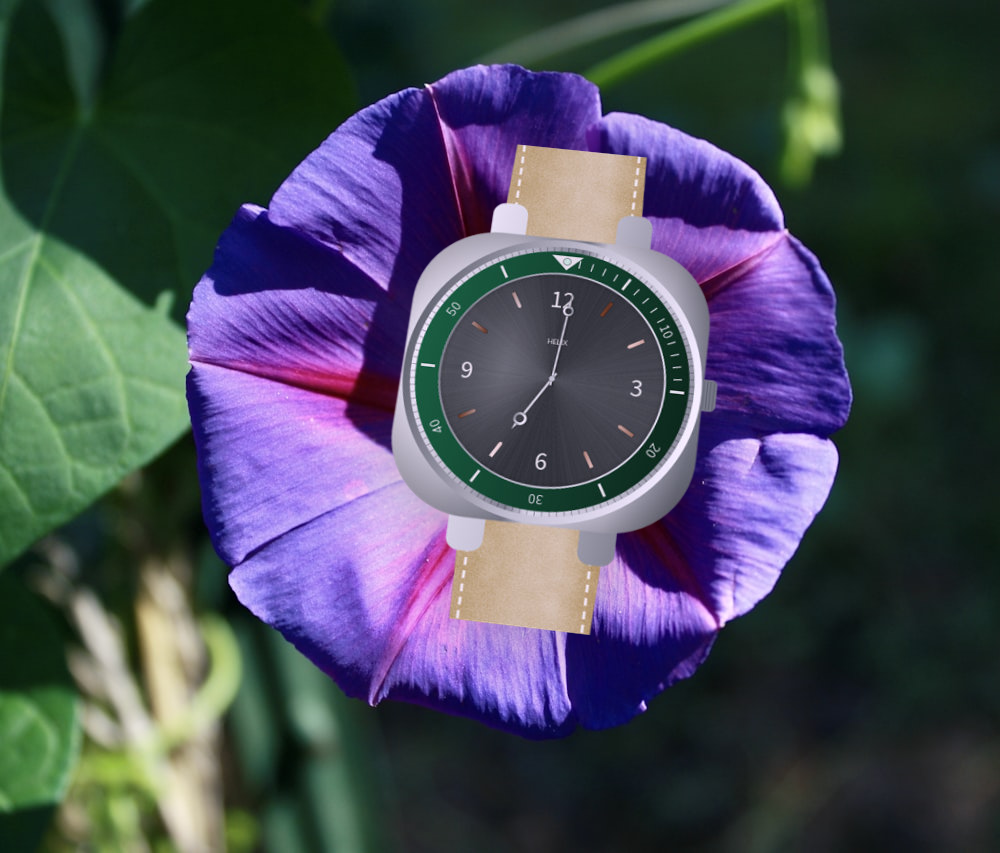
7:01
